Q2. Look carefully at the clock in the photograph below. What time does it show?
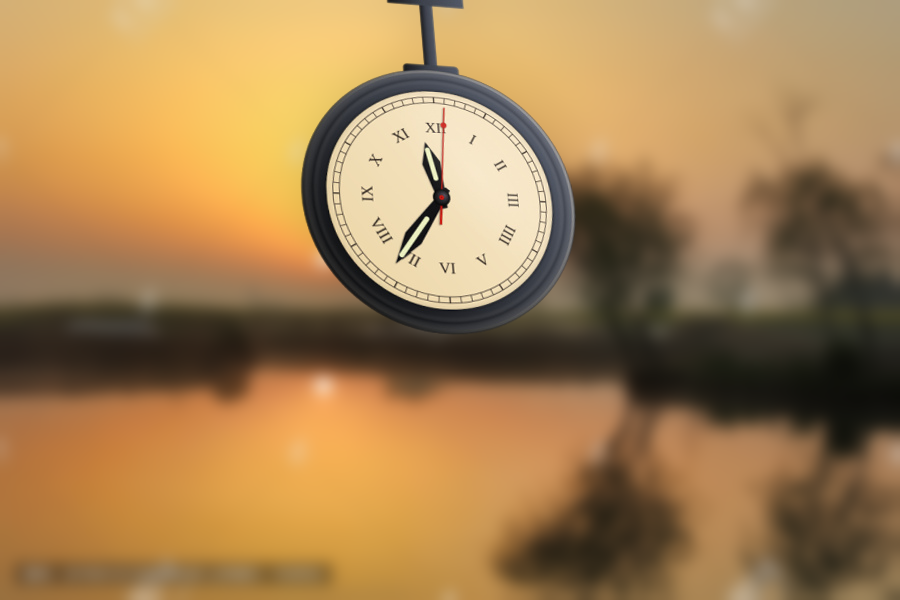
11:36:01
